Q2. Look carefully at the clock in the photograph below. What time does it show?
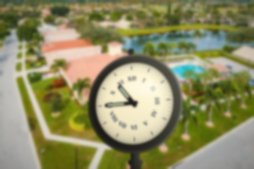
10:45
